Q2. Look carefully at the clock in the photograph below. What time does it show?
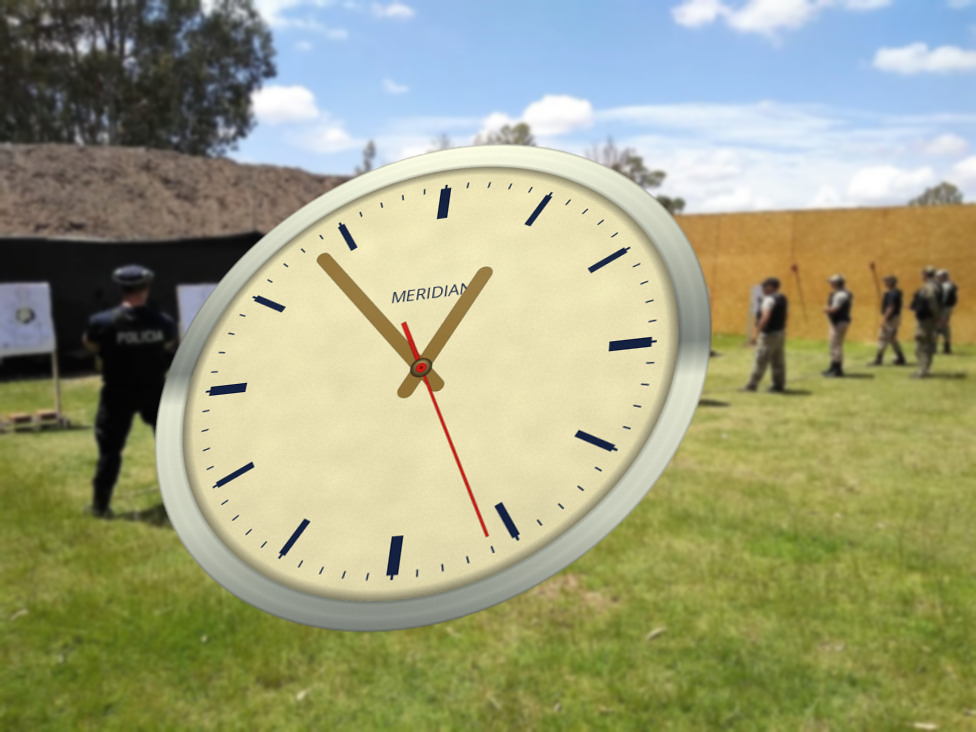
12:53:26
